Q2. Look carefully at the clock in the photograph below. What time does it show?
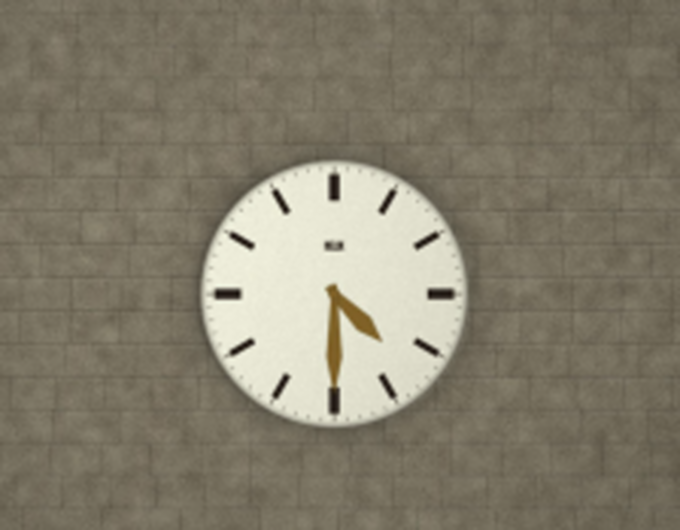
4:30
